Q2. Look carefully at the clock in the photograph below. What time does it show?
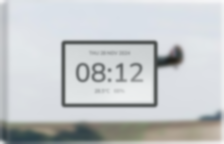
8:12
